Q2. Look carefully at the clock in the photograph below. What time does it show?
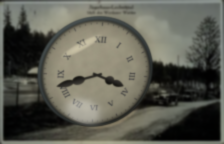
3:42
